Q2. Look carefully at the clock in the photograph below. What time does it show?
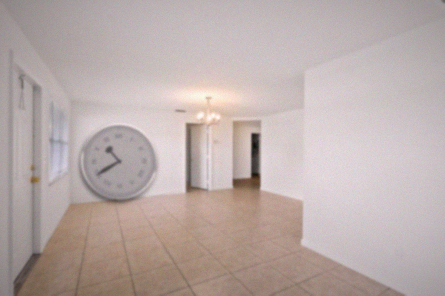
10:40
